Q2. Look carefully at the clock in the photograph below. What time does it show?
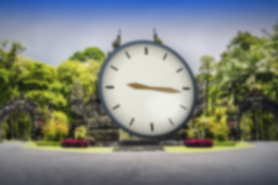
9:16
